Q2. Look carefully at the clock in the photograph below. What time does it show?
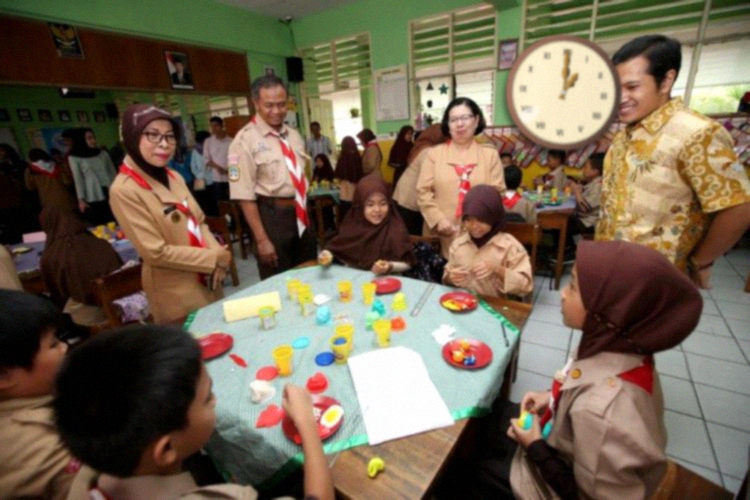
1:00
